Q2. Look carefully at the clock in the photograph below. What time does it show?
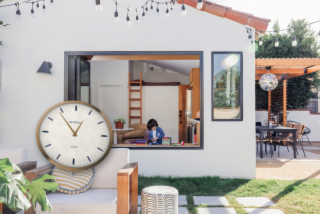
12:54
